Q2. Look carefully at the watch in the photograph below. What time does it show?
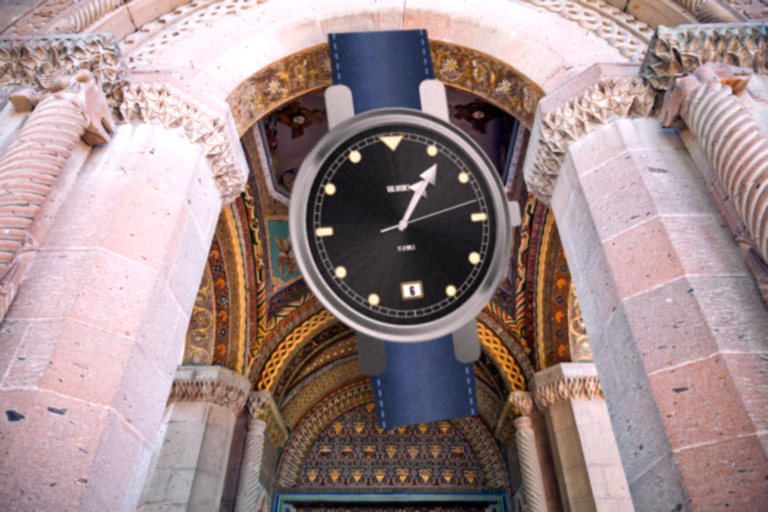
1:06:13
